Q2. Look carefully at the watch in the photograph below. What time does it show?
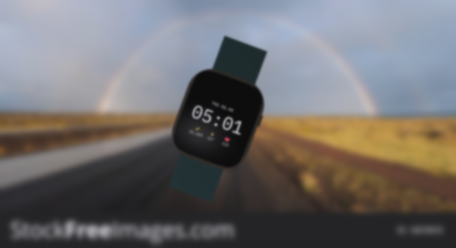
5:01
